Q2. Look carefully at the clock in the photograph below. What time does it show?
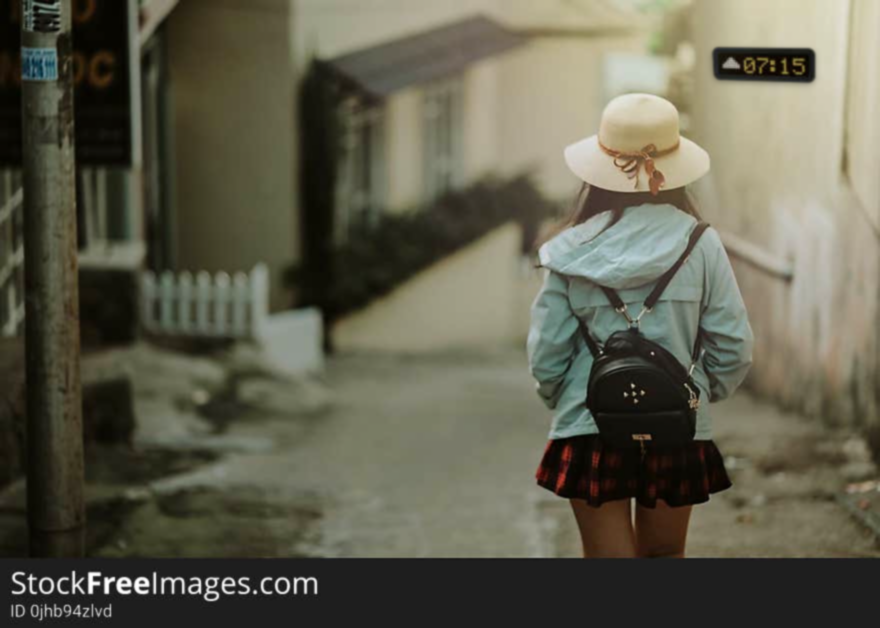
7:15
